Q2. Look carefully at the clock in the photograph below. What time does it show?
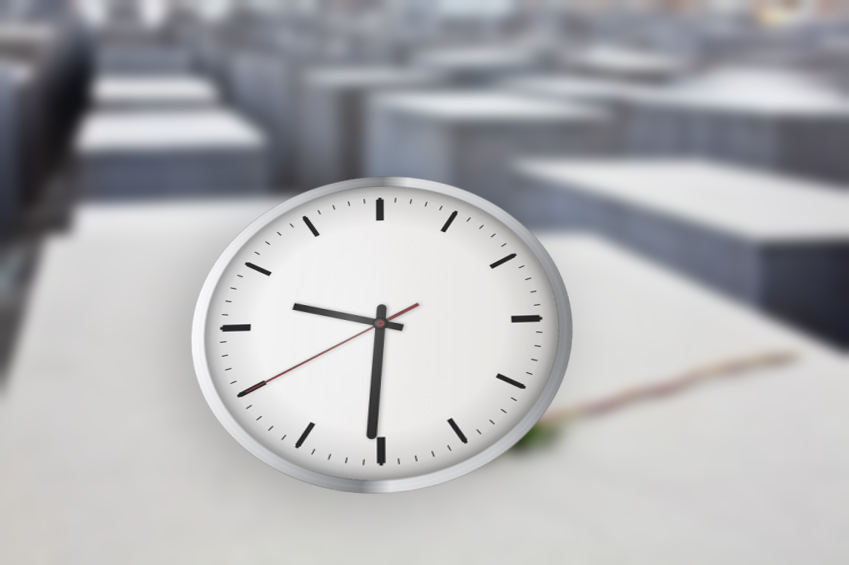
9:30:40
